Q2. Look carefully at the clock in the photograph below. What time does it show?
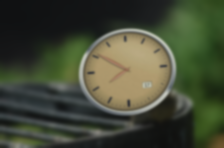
7:51
